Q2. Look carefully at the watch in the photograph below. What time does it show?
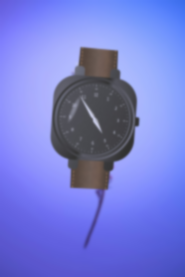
4:54
